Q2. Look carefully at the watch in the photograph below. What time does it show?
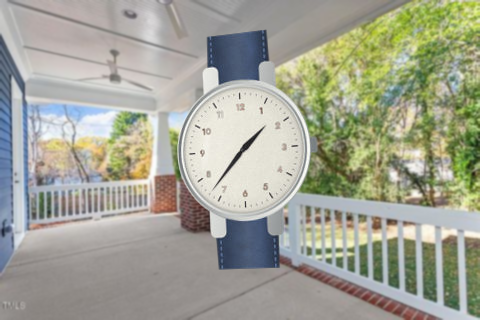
1:37
